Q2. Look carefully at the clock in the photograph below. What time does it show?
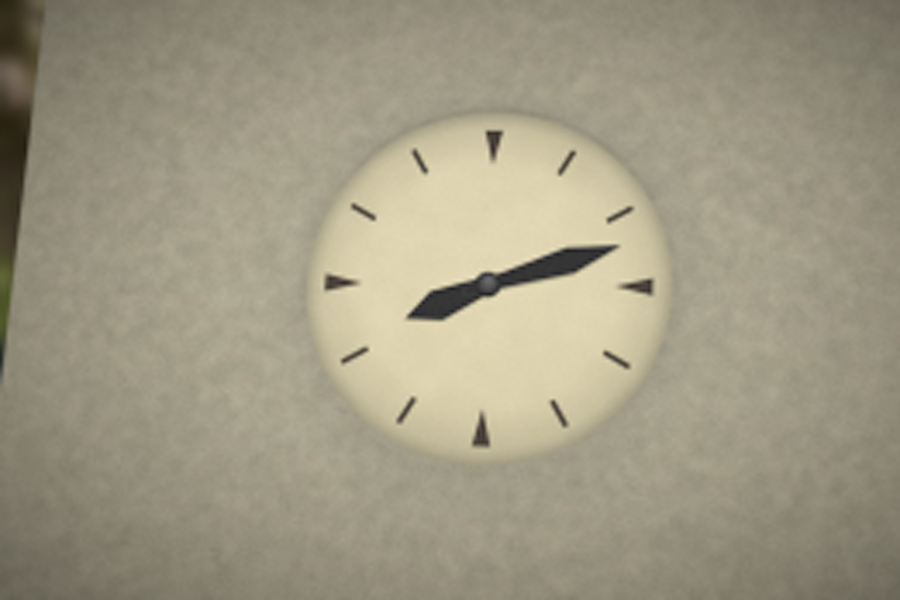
8:12
